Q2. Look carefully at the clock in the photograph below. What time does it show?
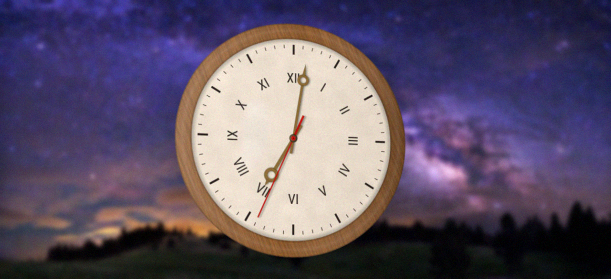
7:01:34
